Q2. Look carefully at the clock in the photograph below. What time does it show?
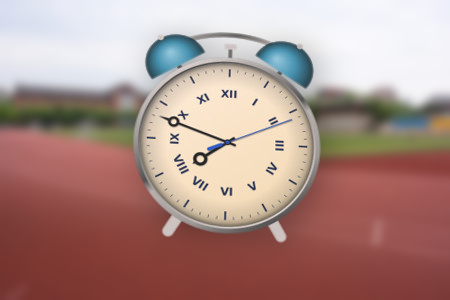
7:48:11
